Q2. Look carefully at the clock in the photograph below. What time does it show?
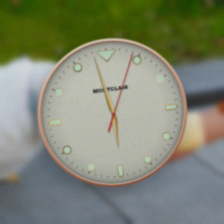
5:58:04
